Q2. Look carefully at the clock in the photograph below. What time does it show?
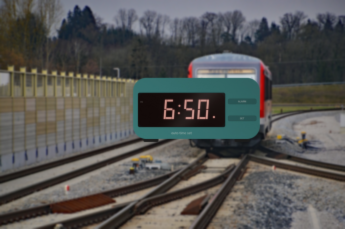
6:50
